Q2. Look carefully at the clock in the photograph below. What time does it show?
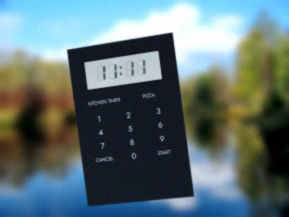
11:11
